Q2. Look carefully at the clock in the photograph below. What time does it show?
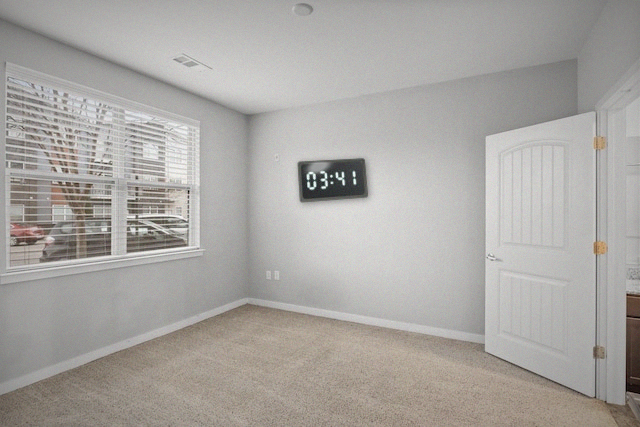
3:41
